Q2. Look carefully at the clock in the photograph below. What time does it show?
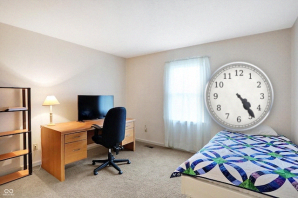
4:24
